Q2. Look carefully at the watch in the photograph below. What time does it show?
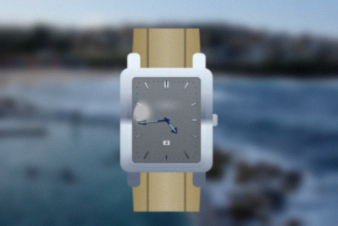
4:44
